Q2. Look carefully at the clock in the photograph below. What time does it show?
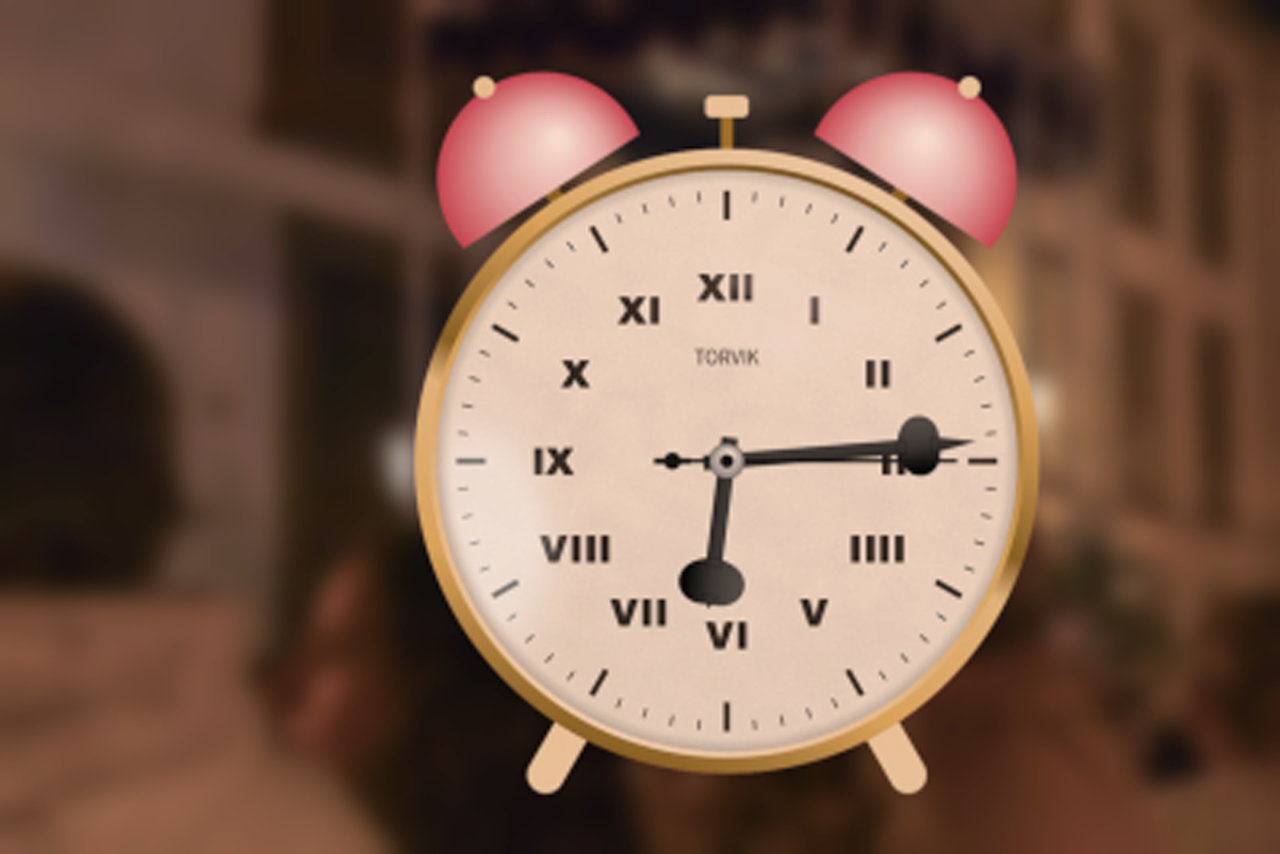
6:14:15
